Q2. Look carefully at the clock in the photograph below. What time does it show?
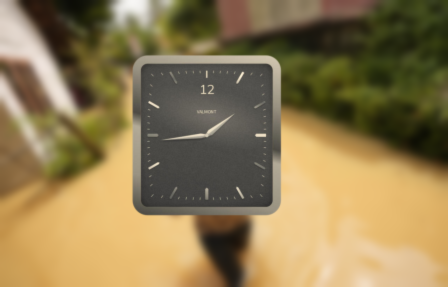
1:44
